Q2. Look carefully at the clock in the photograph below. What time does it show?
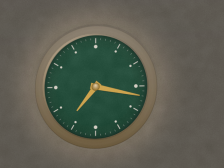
7:17
